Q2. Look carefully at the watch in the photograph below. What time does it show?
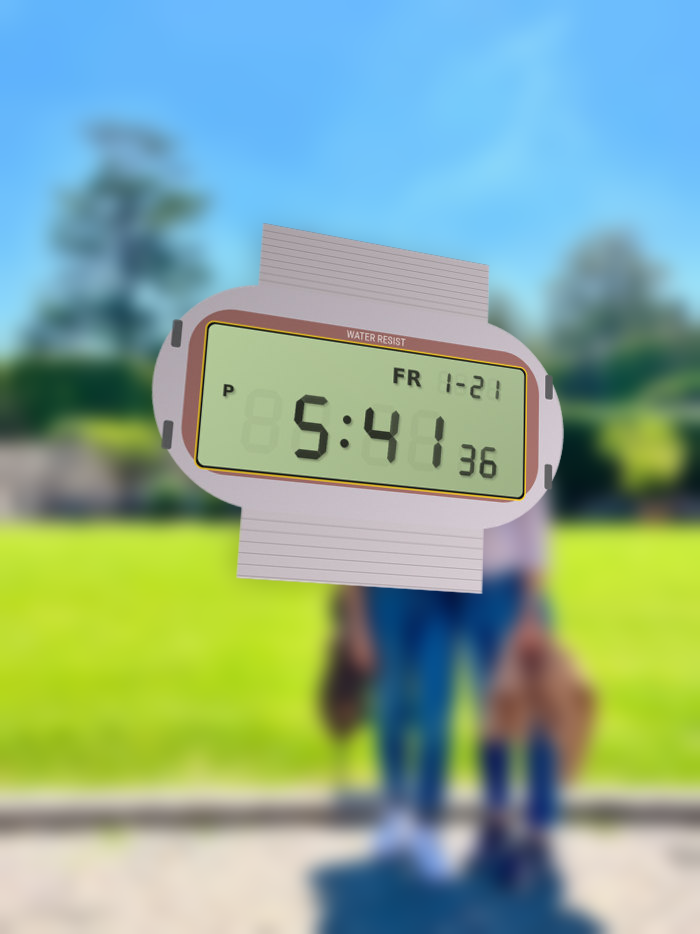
5:41:36
